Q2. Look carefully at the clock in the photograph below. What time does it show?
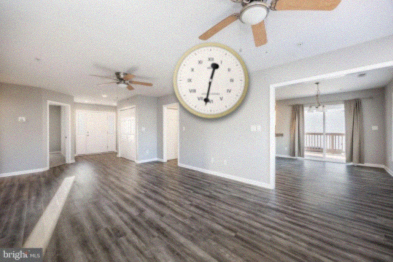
12:32
